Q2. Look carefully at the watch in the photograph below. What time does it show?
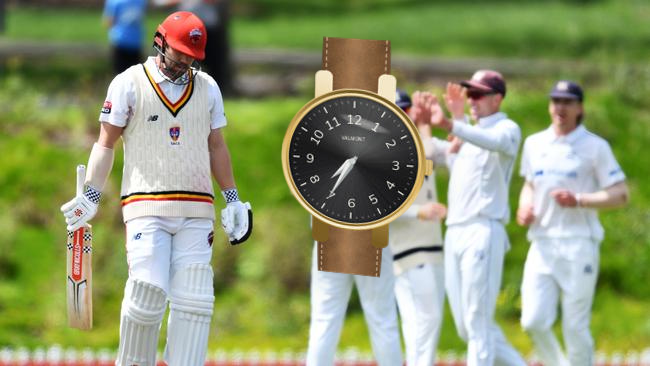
7:35
